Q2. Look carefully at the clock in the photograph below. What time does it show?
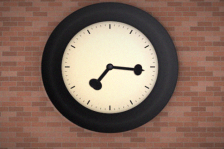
7:16
